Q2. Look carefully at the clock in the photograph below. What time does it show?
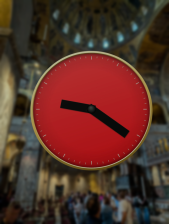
9:21
